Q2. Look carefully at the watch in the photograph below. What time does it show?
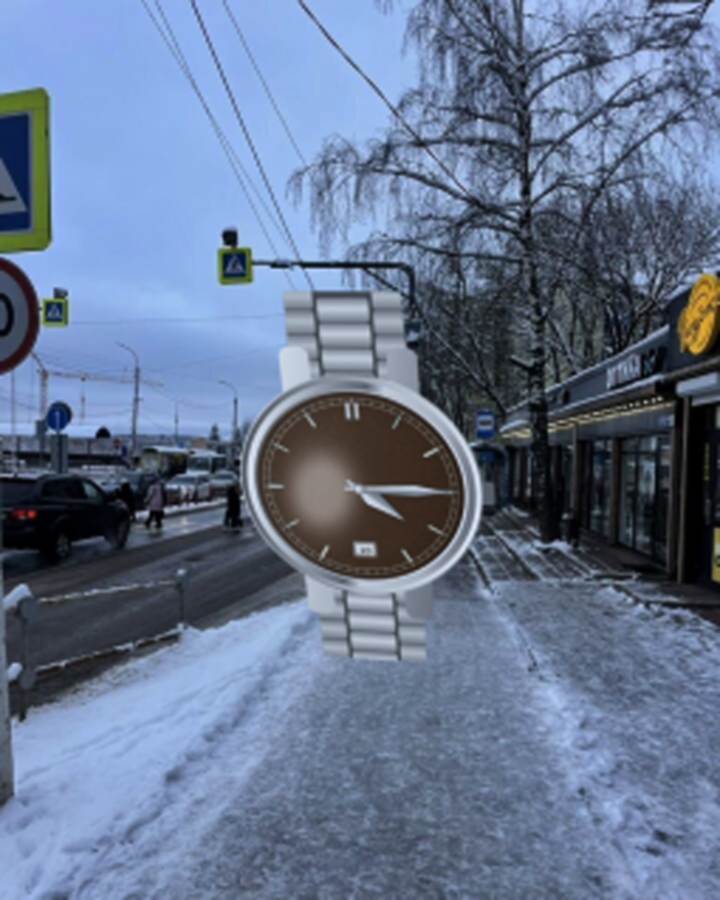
4:15
